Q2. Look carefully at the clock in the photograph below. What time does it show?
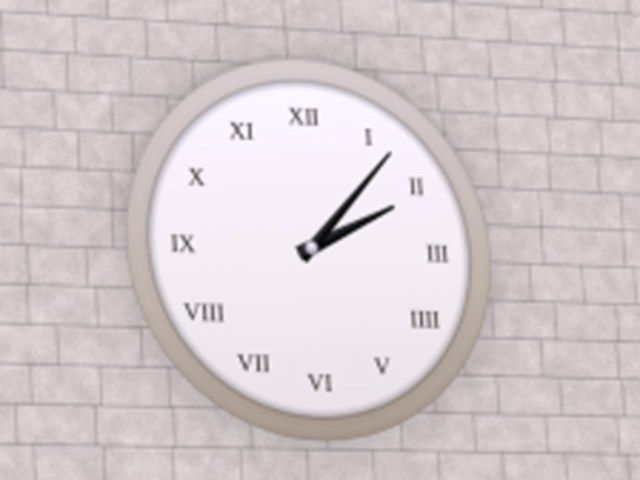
2:07
